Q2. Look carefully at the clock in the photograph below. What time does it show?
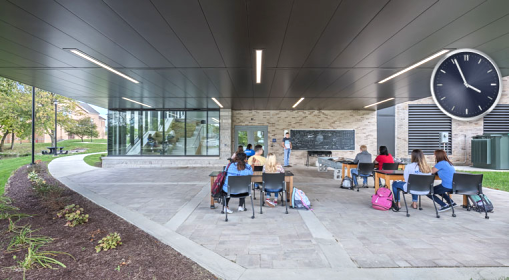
3:56
